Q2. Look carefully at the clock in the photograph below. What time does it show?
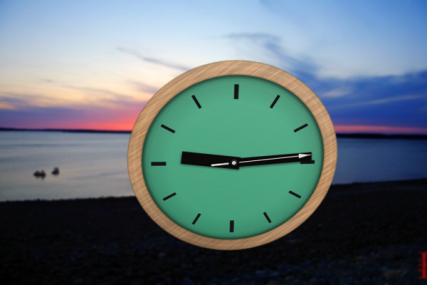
9:14:14
